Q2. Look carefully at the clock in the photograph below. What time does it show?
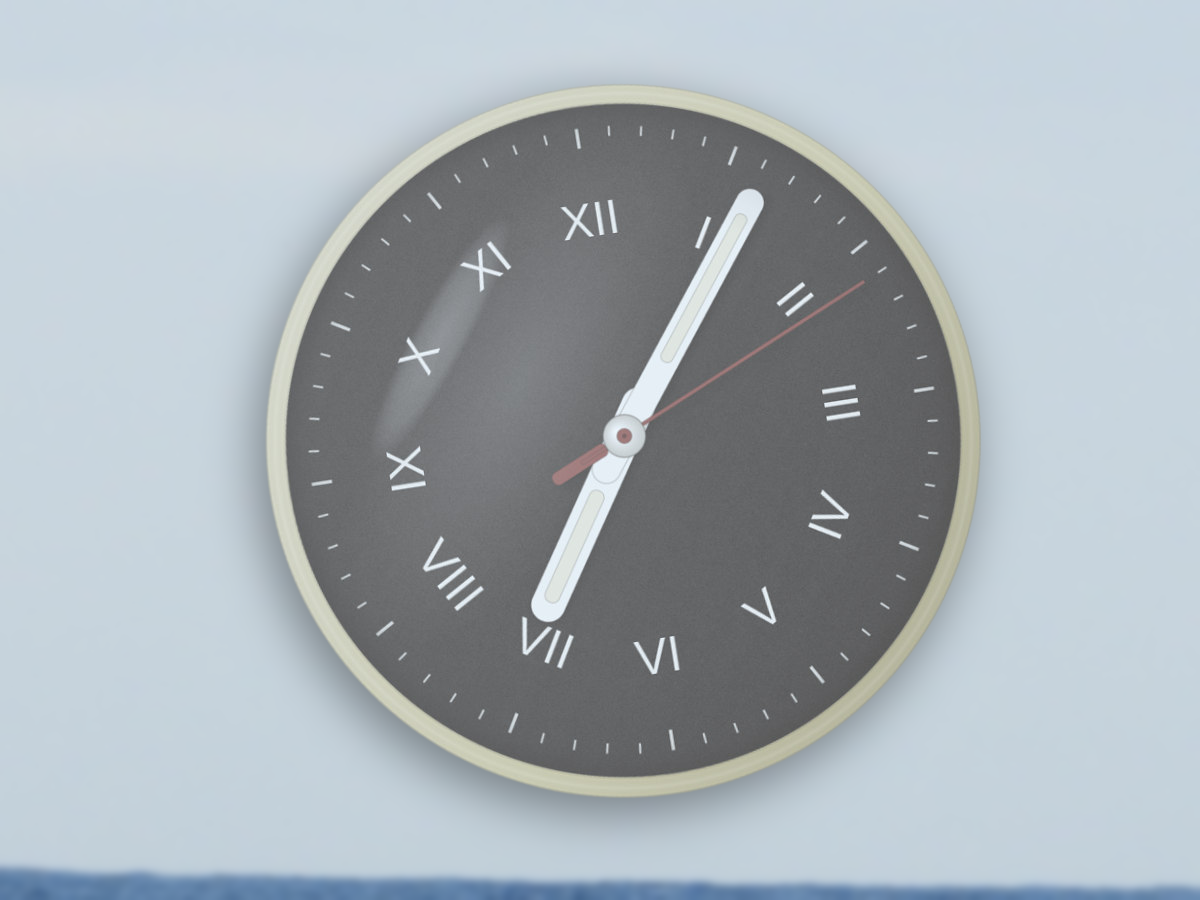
7:06:11
